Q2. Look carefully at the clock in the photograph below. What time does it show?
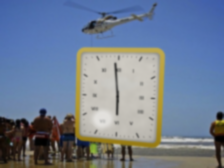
5:59
